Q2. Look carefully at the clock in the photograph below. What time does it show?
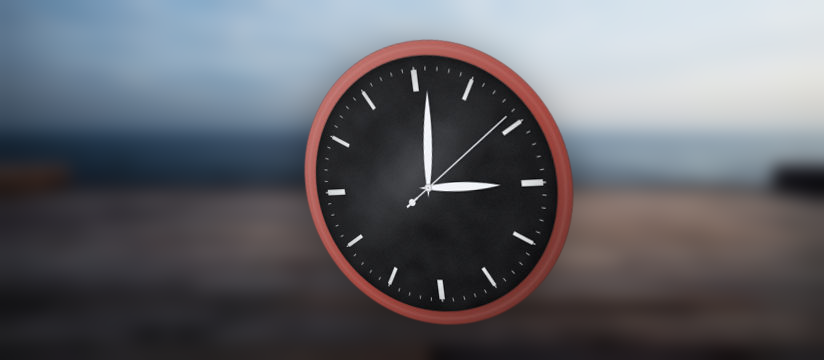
3:01:09
